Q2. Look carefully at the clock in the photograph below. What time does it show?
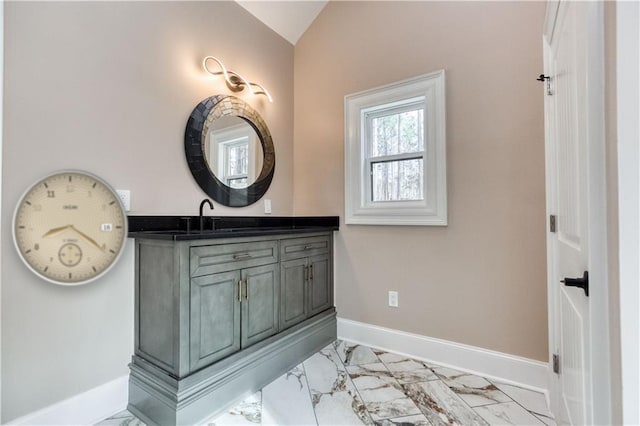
8:21
